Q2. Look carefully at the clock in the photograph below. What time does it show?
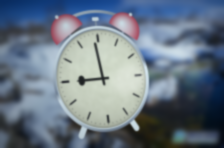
8:59
